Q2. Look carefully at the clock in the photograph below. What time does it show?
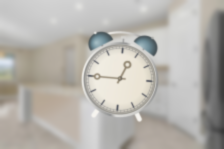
12:45
